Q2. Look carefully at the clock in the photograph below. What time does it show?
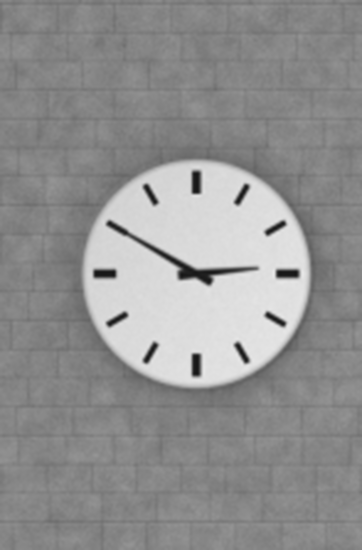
2:50
